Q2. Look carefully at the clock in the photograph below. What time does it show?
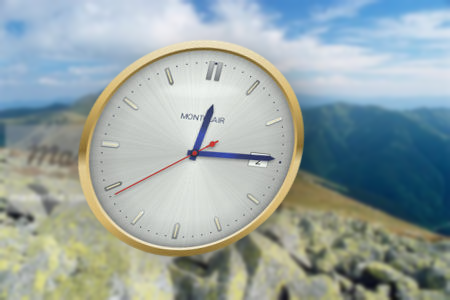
12:14:39
